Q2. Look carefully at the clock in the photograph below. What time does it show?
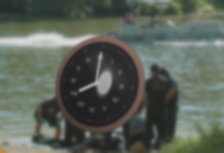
8:00
